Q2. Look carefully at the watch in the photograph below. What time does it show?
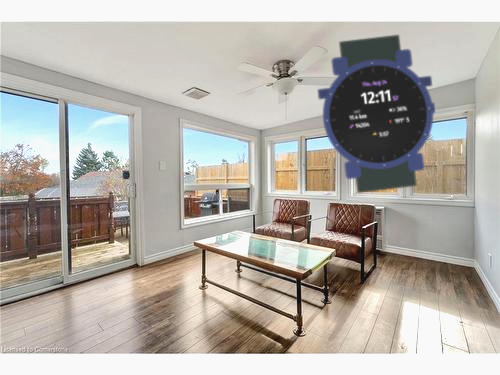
12:11
